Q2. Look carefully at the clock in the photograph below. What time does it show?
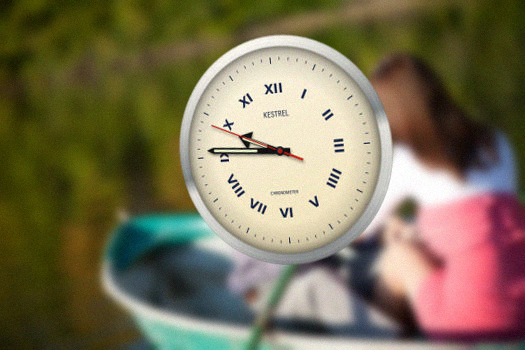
9:45:49
